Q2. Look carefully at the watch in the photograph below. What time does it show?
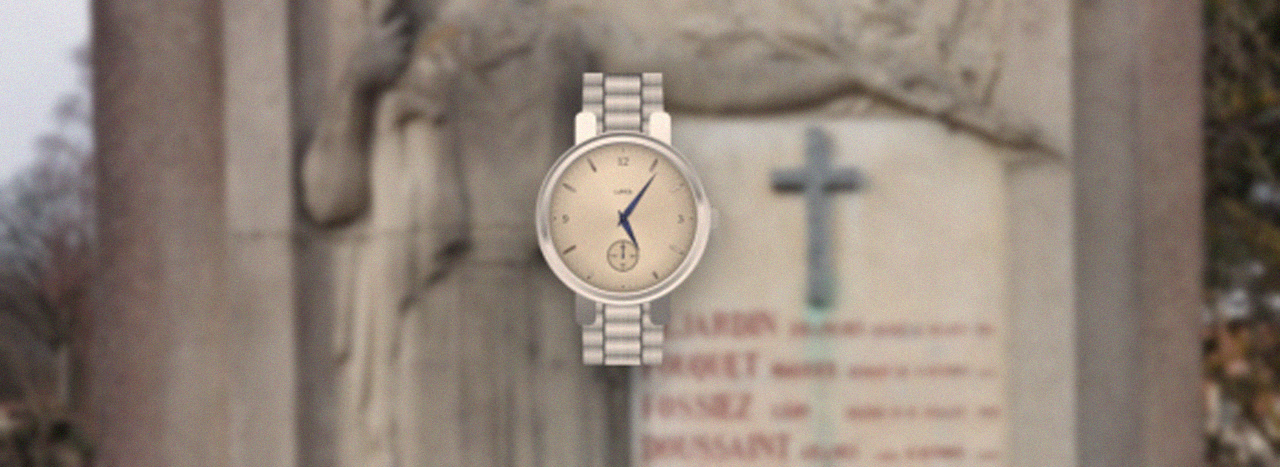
5:06
